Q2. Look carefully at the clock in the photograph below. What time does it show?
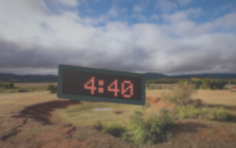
4:40
